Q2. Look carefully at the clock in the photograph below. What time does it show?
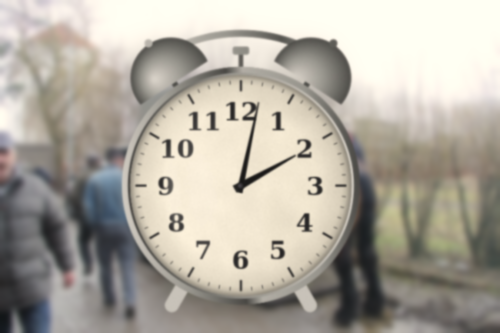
2:02
